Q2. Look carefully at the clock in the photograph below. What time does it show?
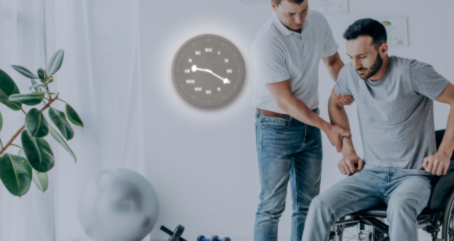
9:20
